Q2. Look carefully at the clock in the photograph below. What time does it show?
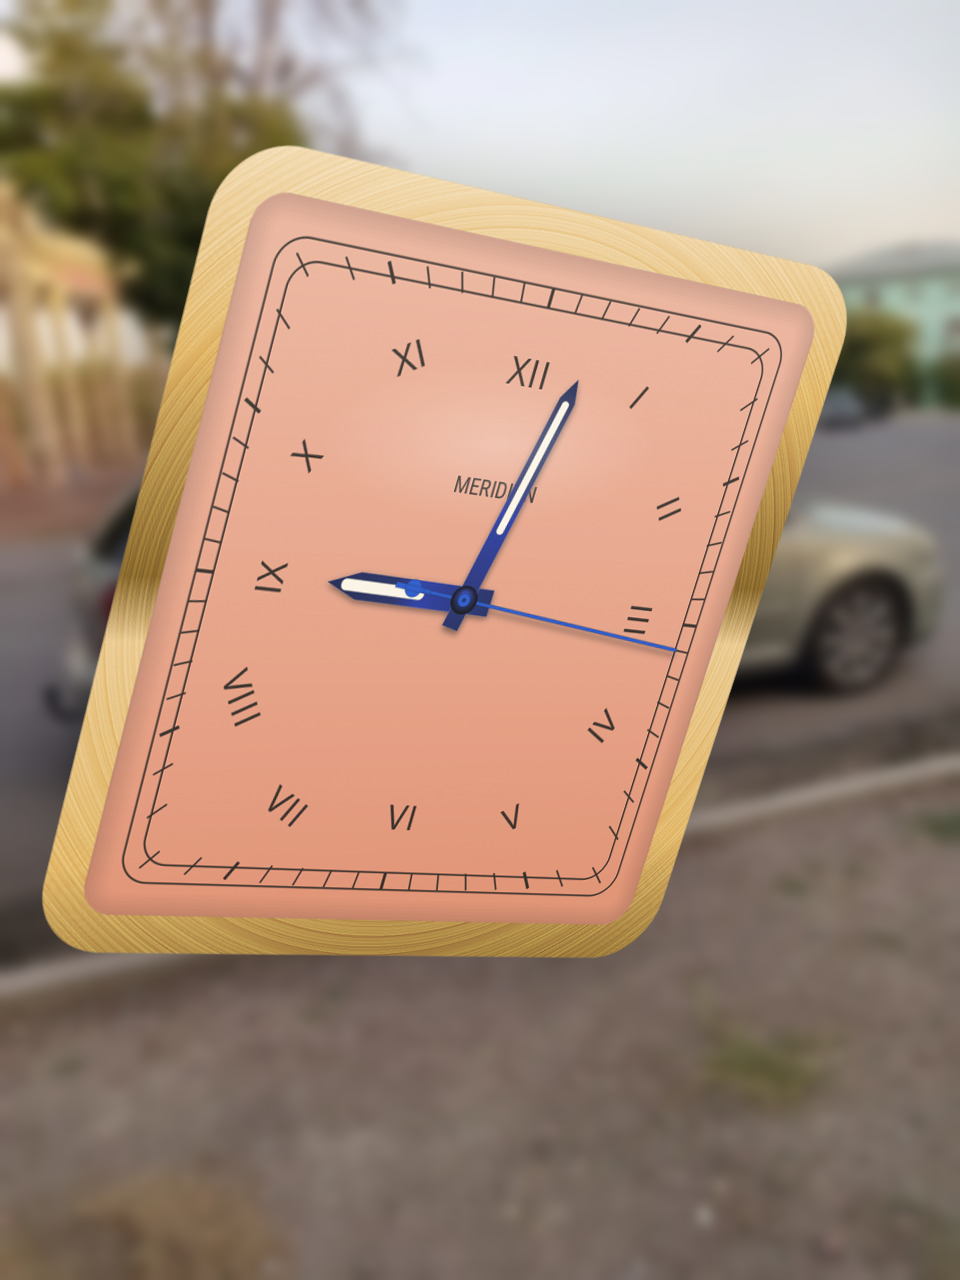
9:02:16
